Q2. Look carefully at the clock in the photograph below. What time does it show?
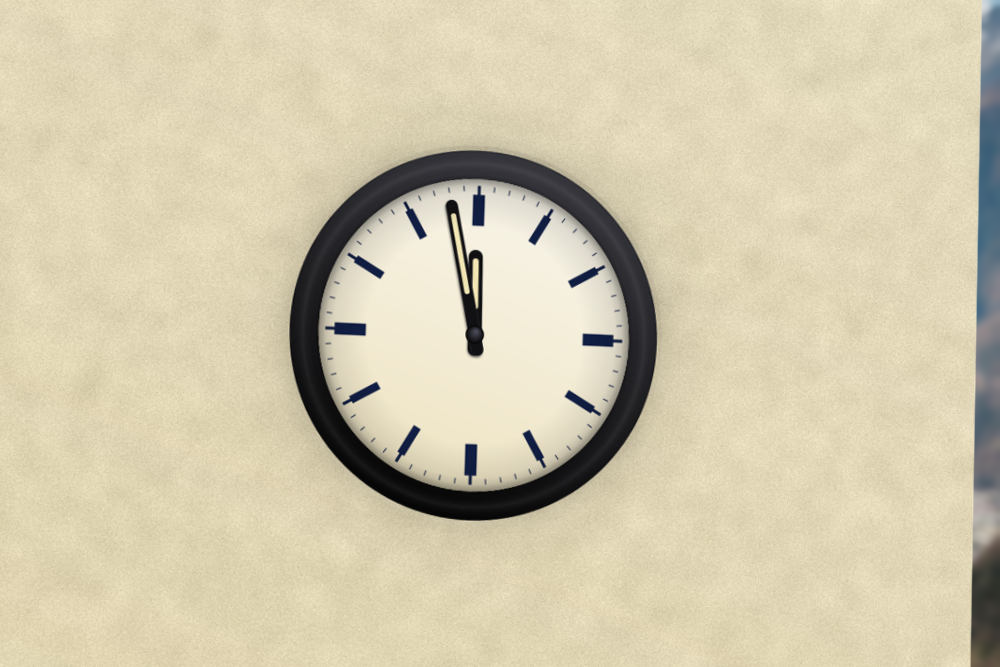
11:58
